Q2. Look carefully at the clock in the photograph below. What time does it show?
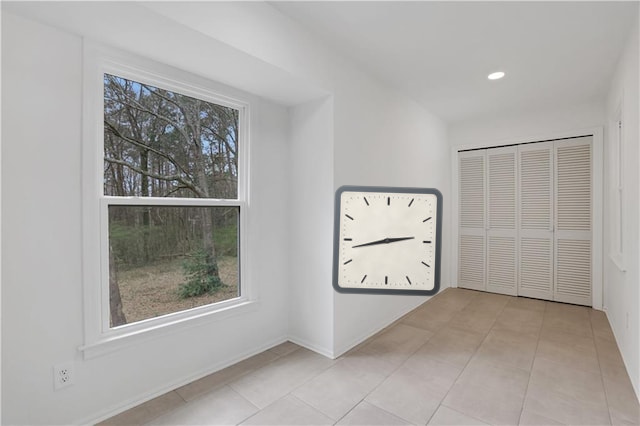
2:43
